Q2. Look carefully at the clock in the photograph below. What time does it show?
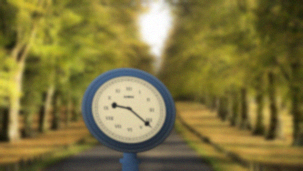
9:22
